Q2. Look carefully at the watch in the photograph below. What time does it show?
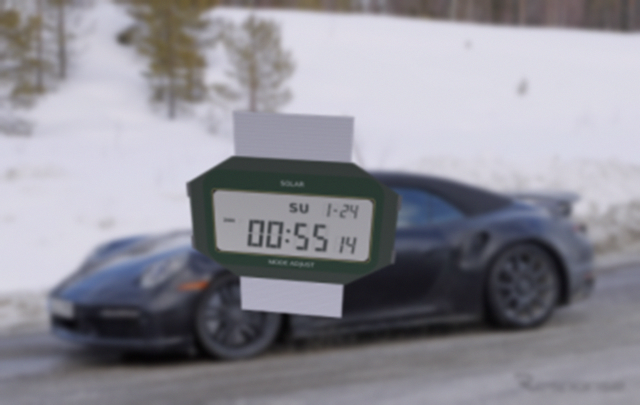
0:55:14
